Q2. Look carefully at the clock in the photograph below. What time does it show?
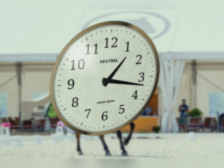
1:17
